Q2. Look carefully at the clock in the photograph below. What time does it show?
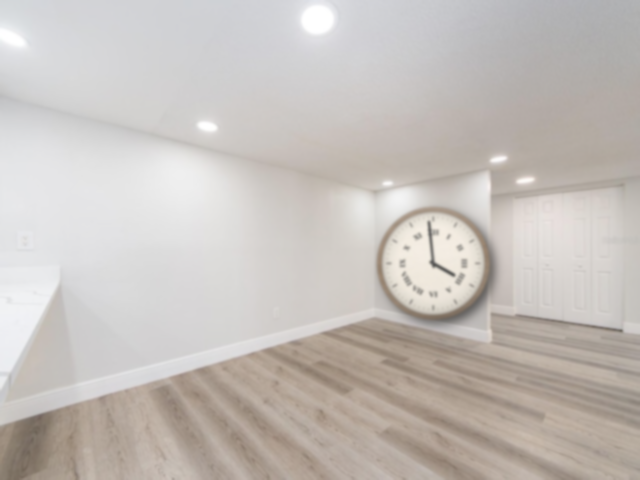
3:59
